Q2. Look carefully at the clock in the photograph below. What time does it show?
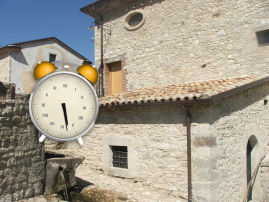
5:28
